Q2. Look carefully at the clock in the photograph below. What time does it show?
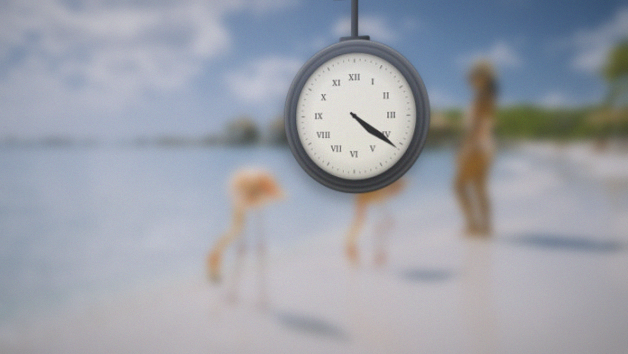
4:21
